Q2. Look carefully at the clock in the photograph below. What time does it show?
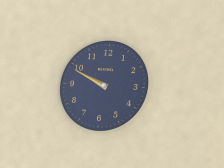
9:49
